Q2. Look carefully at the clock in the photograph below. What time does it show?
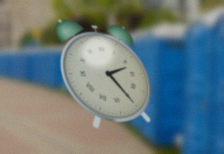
2:25
